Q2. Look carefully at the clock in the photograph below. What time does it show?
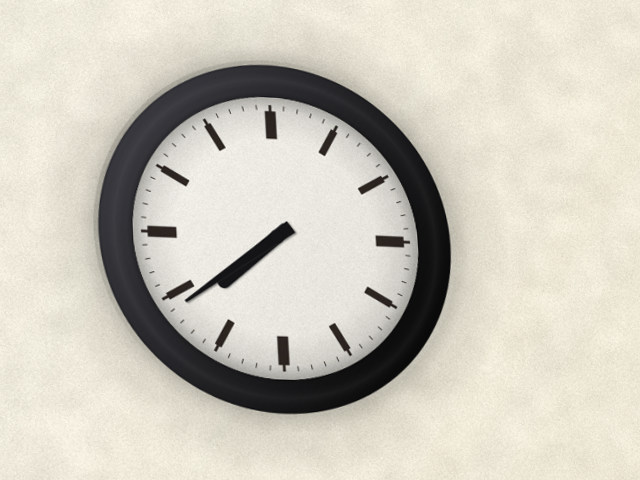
7:39
